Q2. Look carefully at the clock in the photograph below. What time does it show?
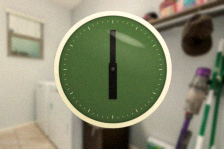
6:00
